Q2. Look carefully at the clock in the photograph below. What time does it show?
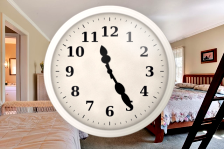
11:25
